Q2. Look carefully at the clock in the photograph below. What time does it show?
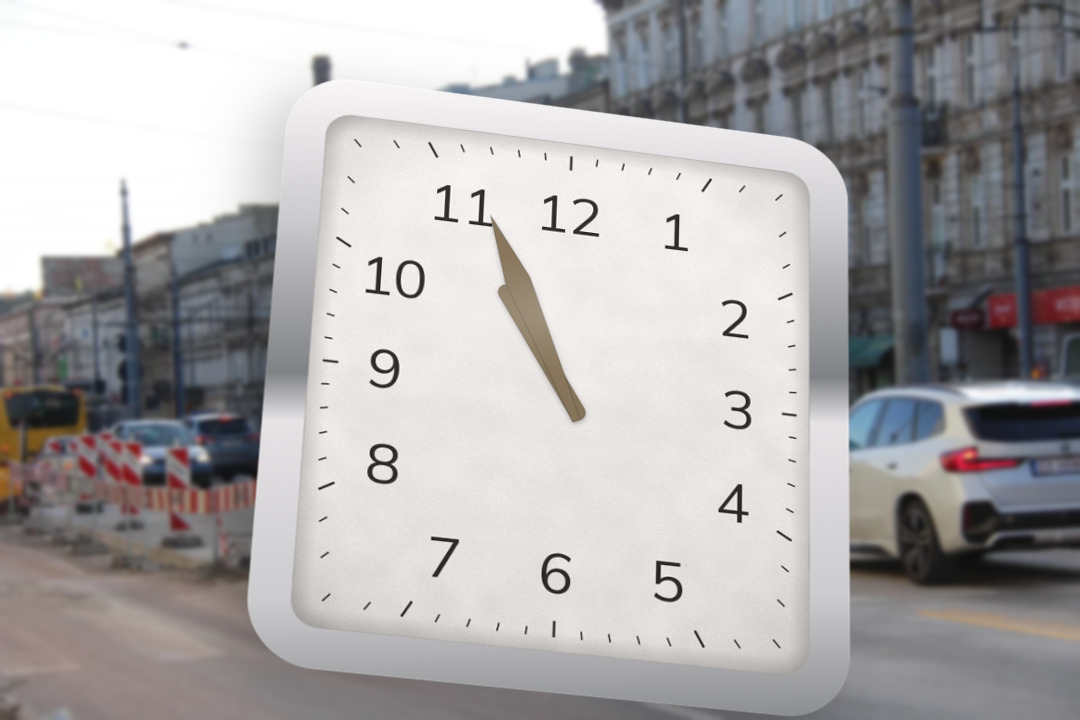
10:56
